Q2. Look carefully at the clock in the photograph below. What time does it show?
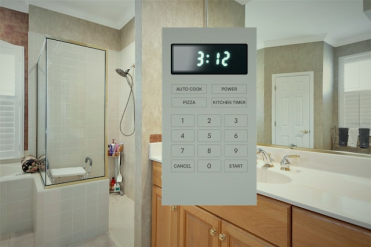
3:12
